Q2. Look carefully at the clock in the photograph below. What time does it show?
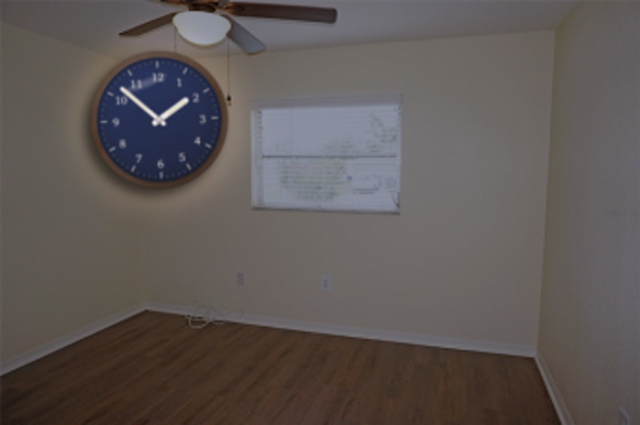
1:52
